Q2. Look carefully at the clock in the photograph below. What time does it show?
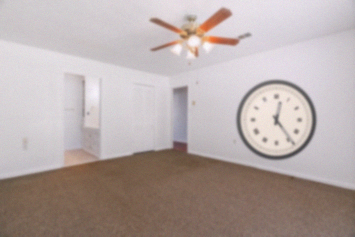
12:24
